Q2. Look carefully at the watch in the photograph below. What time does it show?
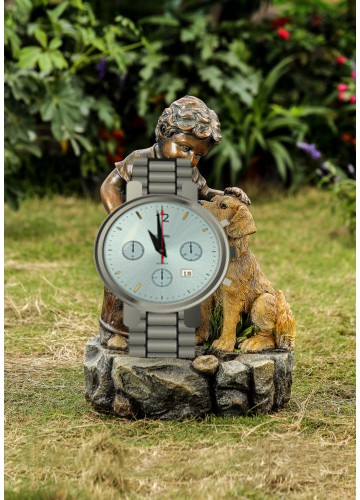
10:59
